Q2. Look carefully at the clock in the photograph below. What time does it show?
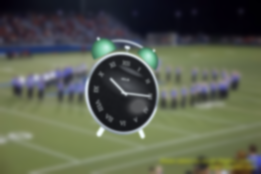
10:15
